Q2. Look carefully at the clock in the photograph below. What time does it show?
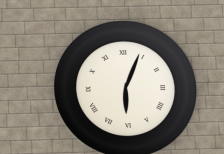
6:04
